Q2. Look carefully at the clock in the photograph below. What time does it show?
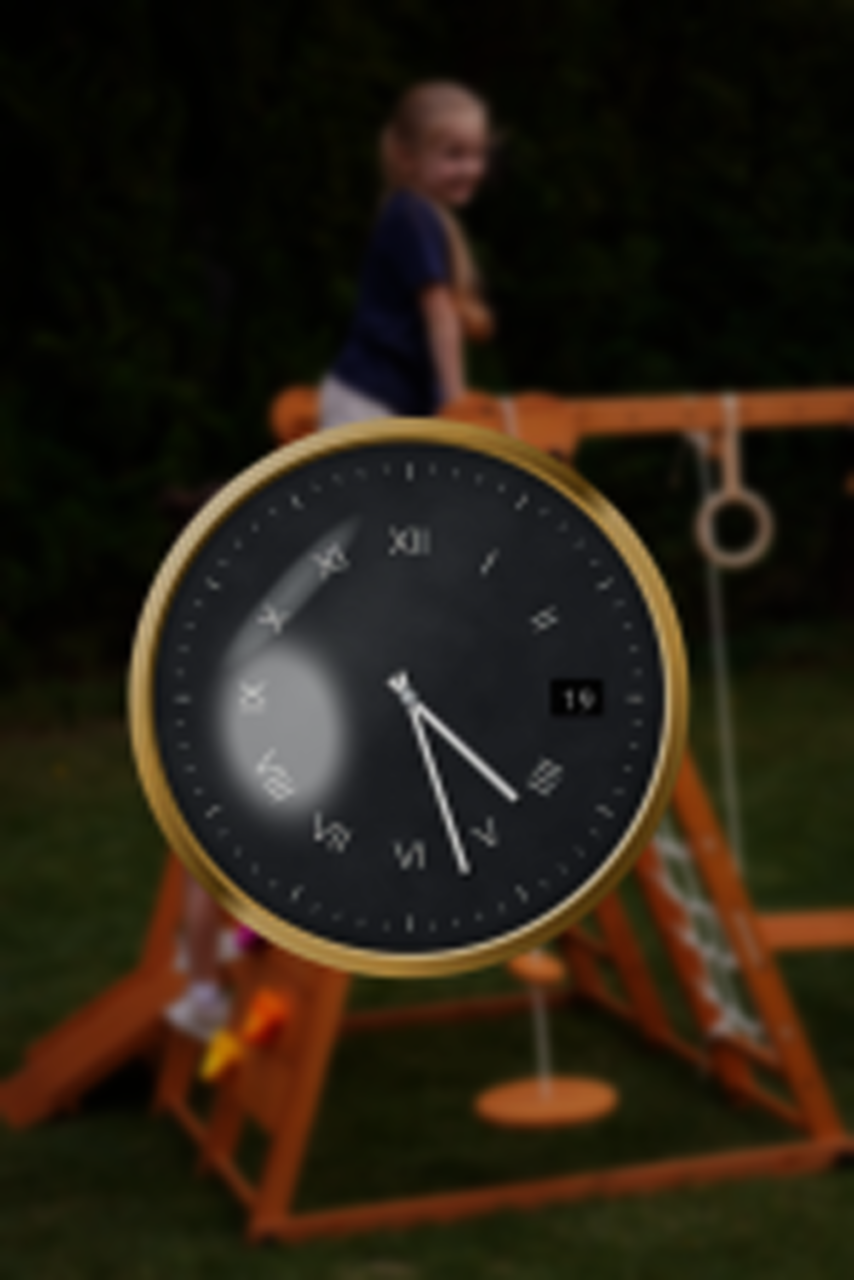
4:27
